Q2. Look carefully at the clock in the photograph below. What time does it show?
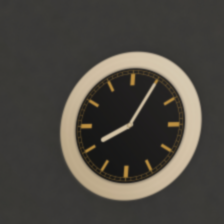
8:05
